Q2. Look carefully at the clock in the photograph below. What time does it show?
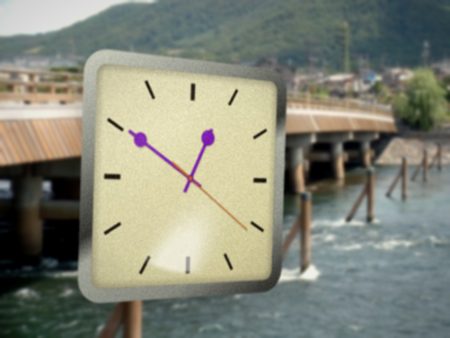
12:50:21
